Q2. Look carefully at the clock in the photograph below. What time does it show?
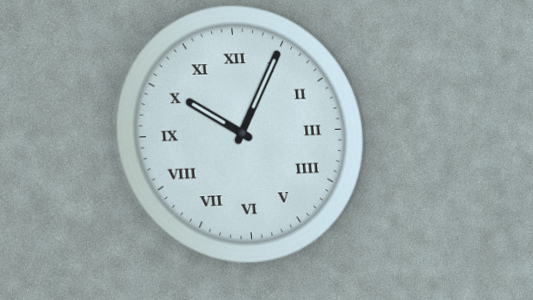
10:05
